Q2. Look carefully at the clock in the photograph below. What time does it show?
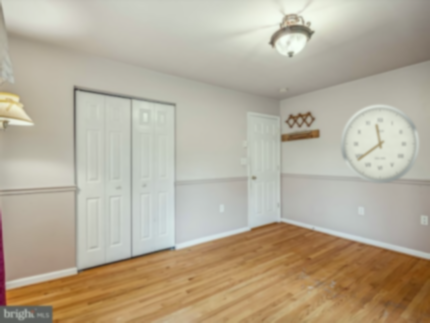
11:39
